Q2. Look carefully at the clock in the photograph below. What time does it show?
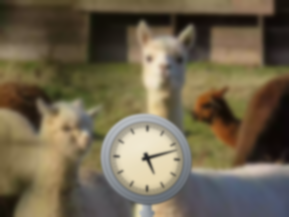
5:12
